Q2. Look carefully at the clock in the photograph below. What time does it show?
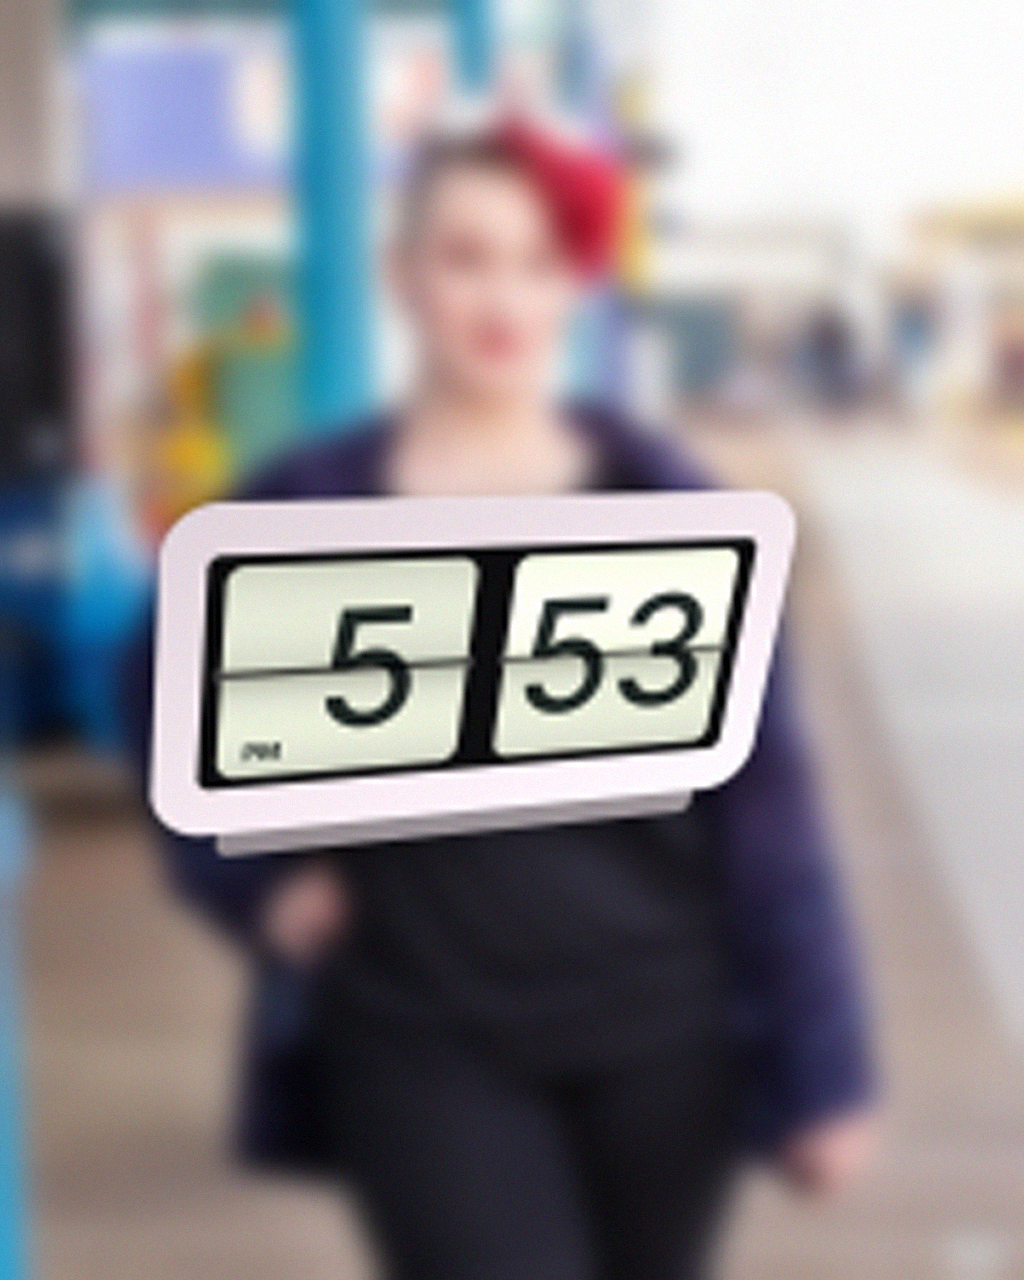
5:53
